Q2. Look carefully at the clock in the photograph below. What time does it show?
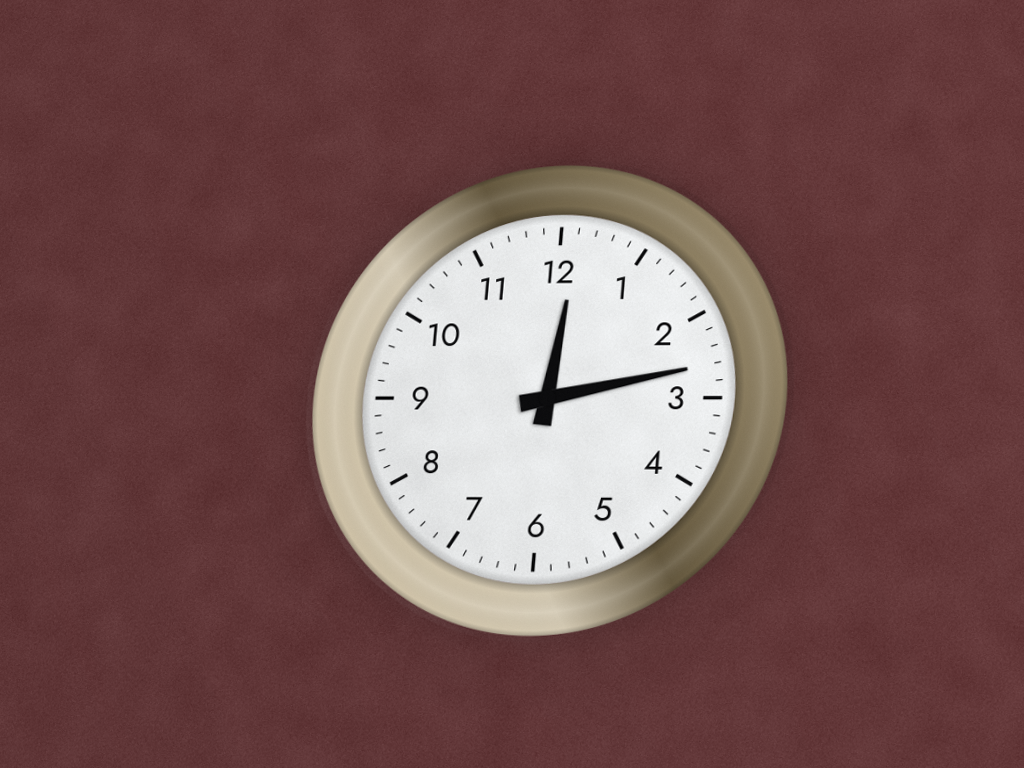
12:13
